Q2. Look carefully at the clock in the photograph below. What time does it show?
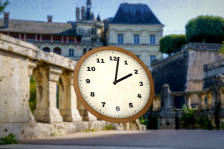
2:02
